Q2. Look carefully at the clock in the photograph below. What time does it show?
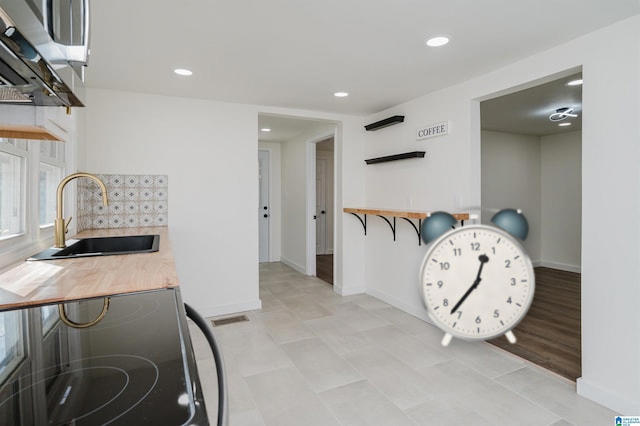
12:37
